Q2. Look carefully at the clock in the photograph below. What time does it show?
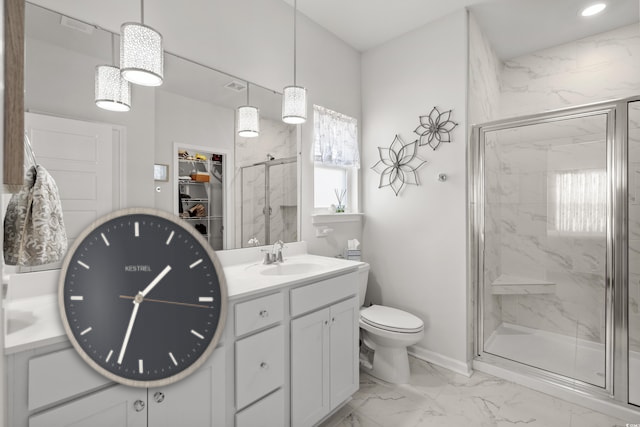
1:33:16
